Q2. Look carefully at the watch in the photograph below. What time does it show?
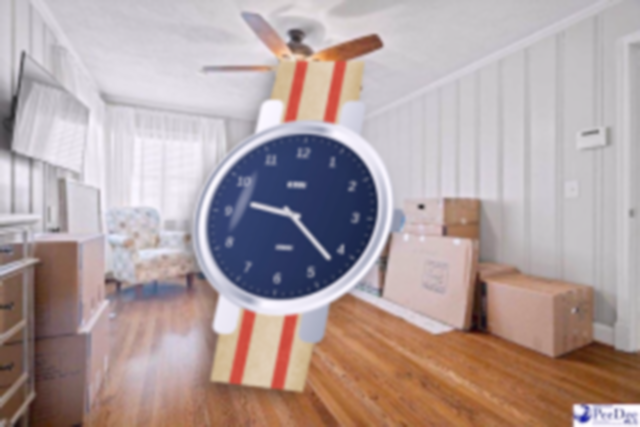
9:22
